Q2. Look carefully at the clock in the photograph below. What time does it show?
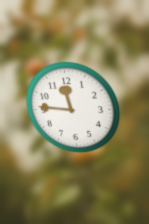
11:46
